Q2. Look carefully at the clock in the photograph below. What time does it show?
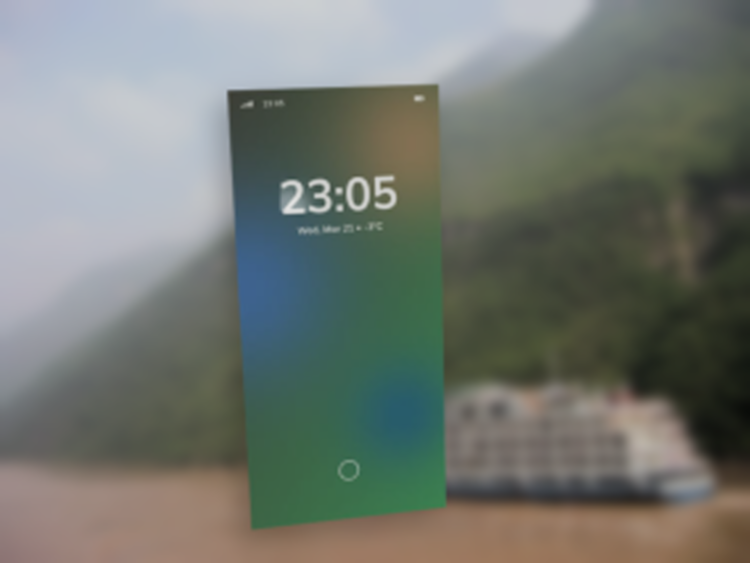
23:05
